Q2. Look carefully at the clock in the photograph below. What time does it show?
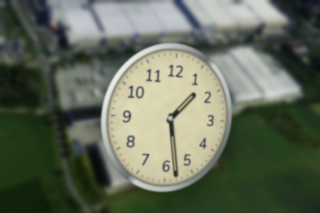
1:28
